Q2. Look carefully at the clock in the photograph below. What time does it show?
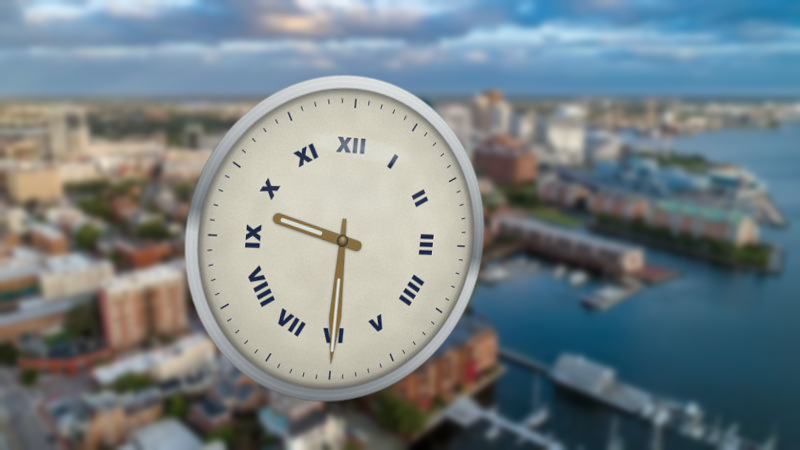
9:30
